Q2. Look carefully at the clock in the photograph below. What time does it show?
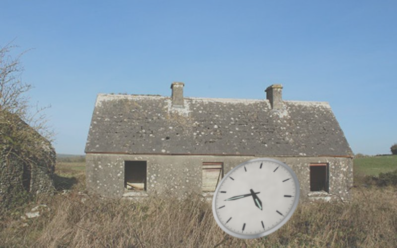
4:42
